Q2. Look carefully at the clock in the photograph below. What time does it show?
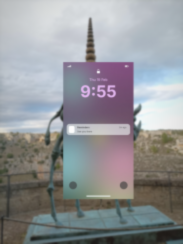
9:55
